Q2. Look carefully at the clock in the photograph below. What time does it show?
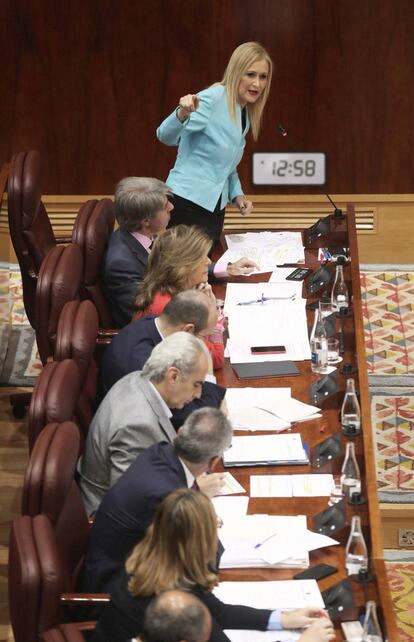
12:58
